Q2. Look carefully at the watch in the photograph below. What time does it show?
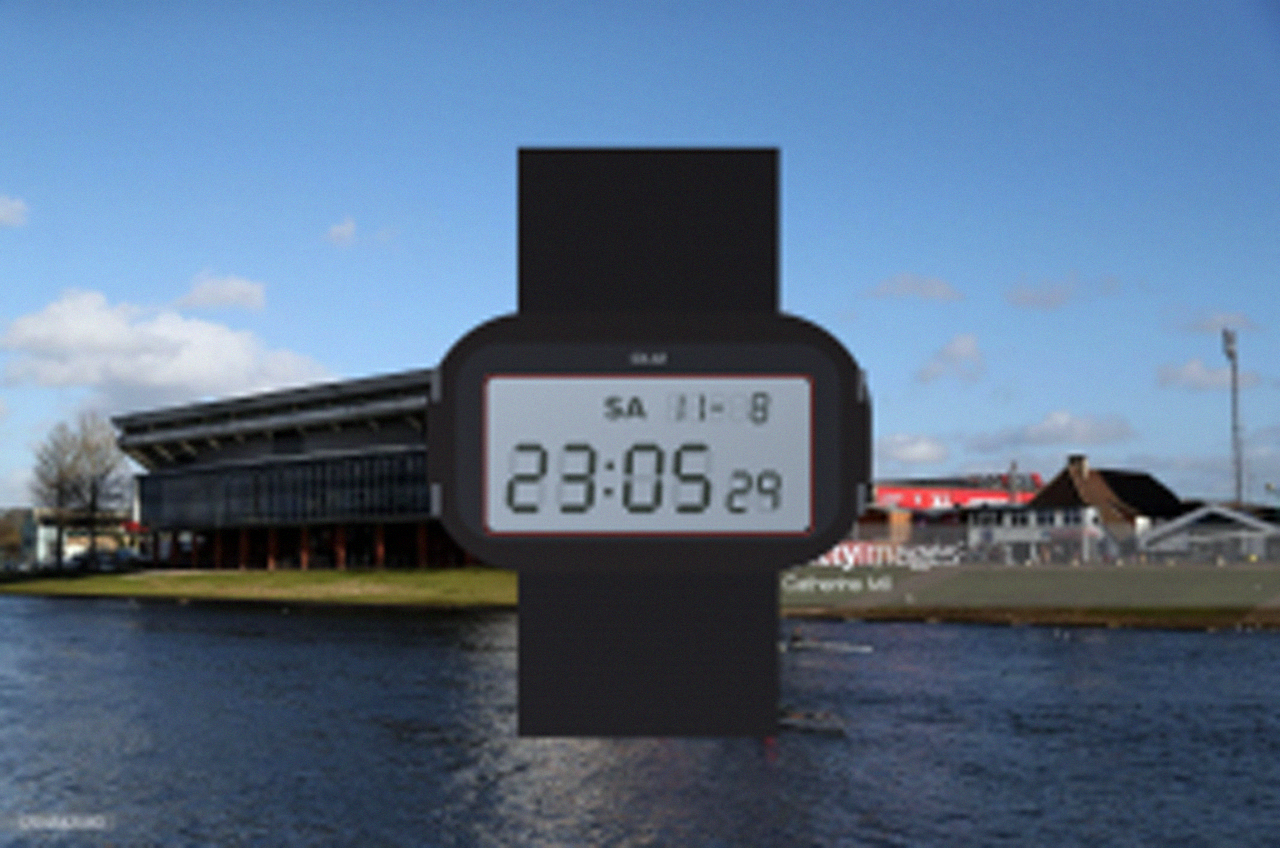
23:05:29
